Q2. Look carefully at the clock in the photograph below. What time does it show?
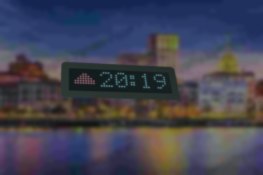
20:19
